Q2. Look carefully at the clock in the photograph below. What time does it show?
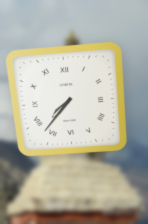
7:37
